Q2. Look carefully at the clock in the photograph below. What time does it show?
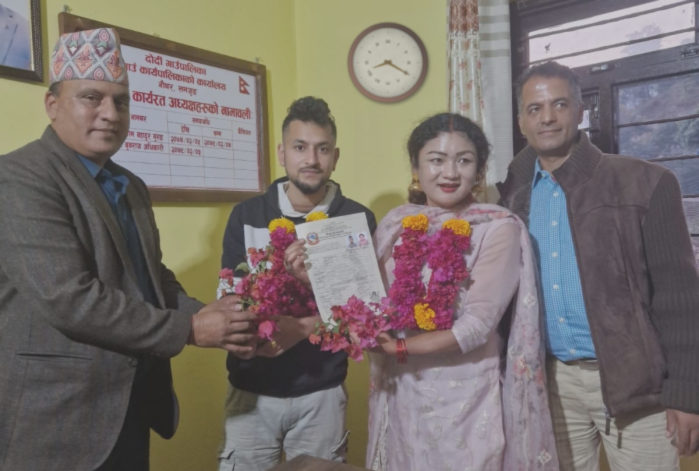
8:20
